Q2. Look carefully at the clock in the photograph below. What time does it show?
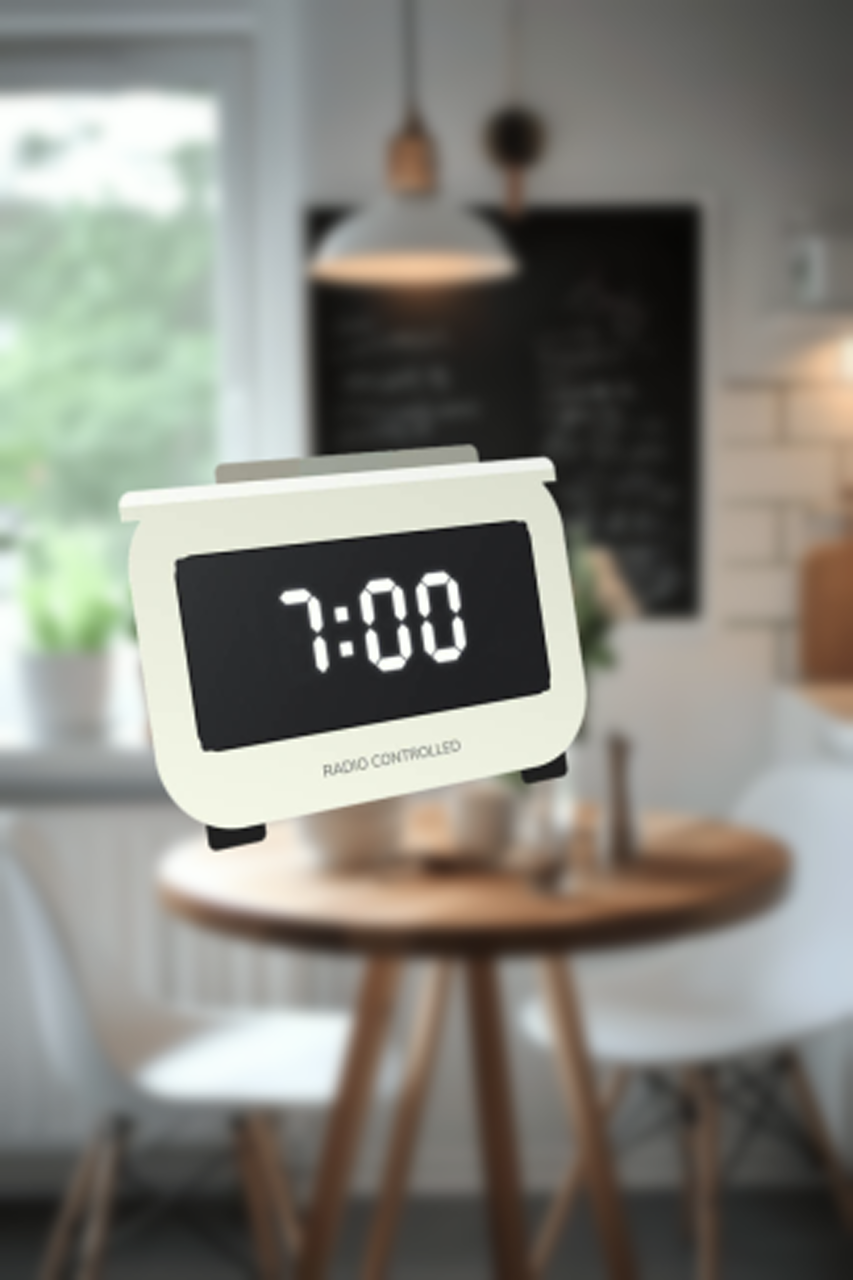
7:00
